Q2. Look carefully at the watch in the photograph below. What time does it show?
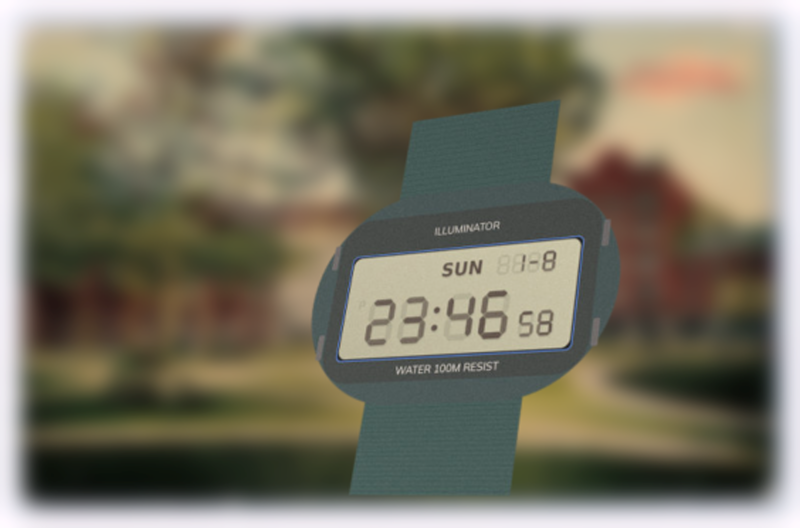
23:46:58
